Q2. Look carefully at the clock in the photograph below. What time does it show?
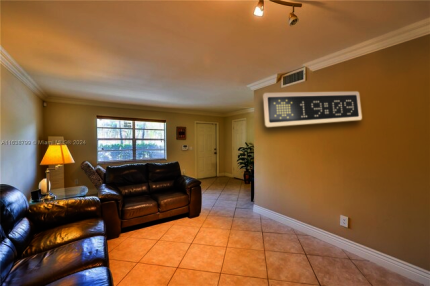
19:09
